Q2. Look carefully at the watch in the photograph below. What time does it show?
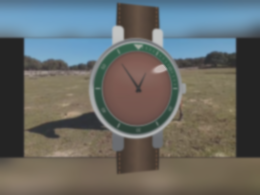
12:54
